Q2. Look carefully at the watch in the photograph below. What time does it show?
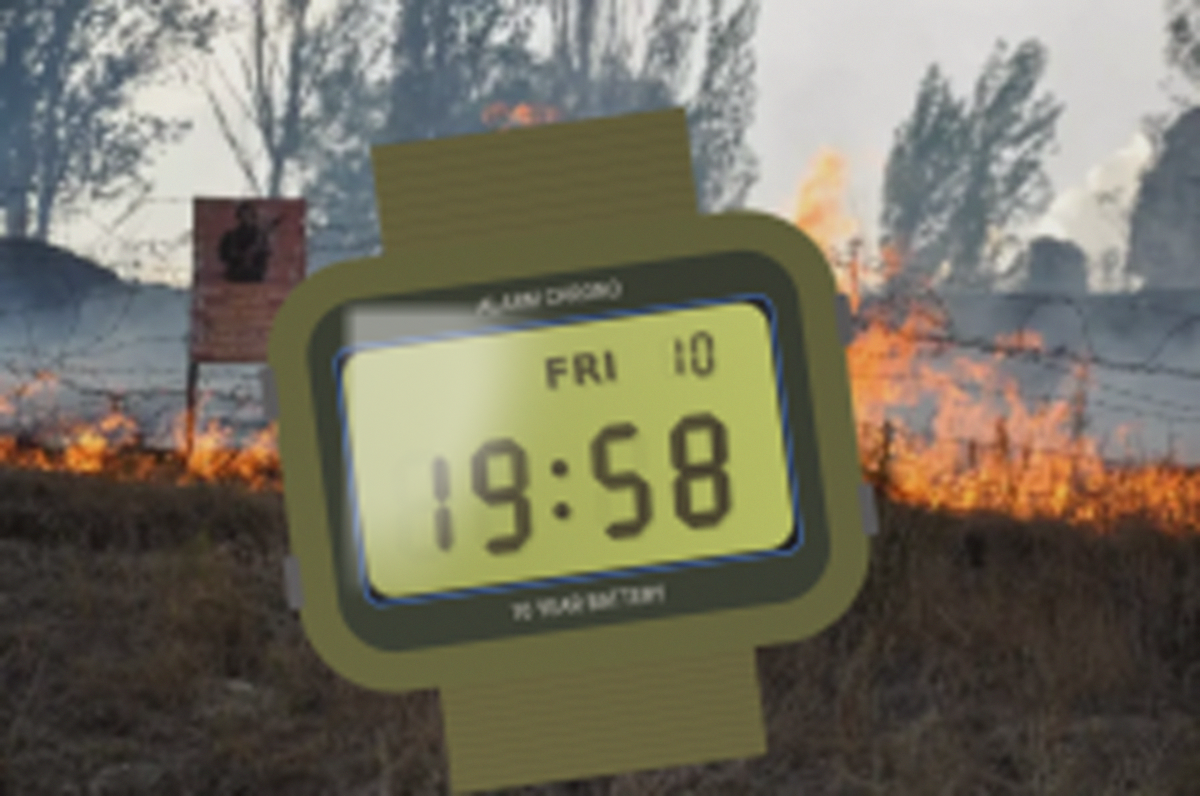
19:58
